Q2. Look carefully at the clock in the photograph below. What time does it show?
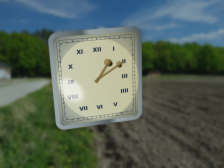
1:10
